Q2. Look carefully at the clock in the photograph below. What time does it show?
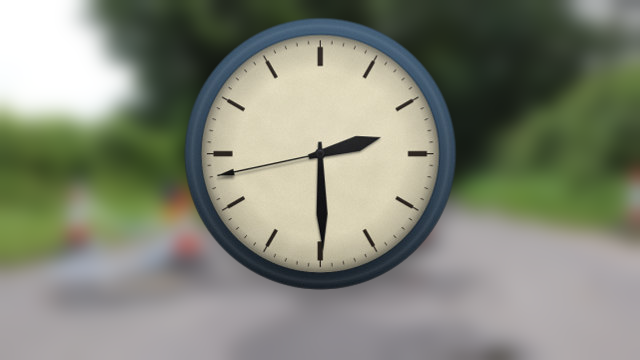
2:29:43
